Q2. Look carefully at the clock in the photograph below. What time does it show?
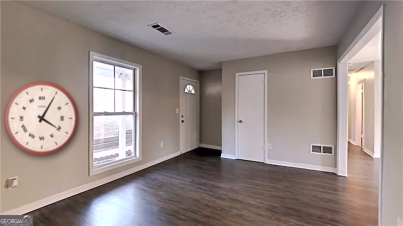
4:05
